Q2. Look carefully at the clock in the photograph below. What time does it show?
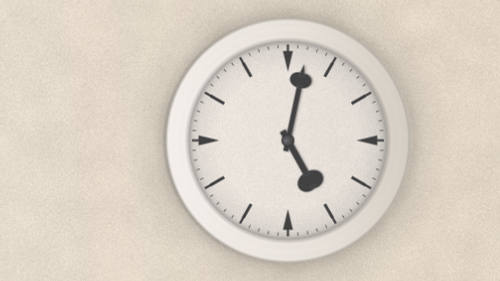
5:02
